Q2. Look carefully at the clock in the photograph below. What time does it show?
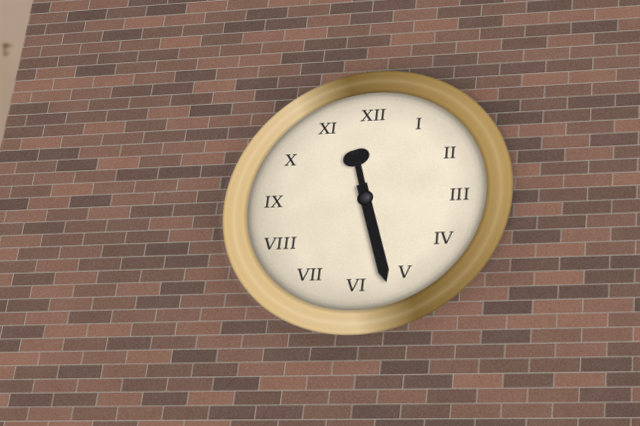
11:27
